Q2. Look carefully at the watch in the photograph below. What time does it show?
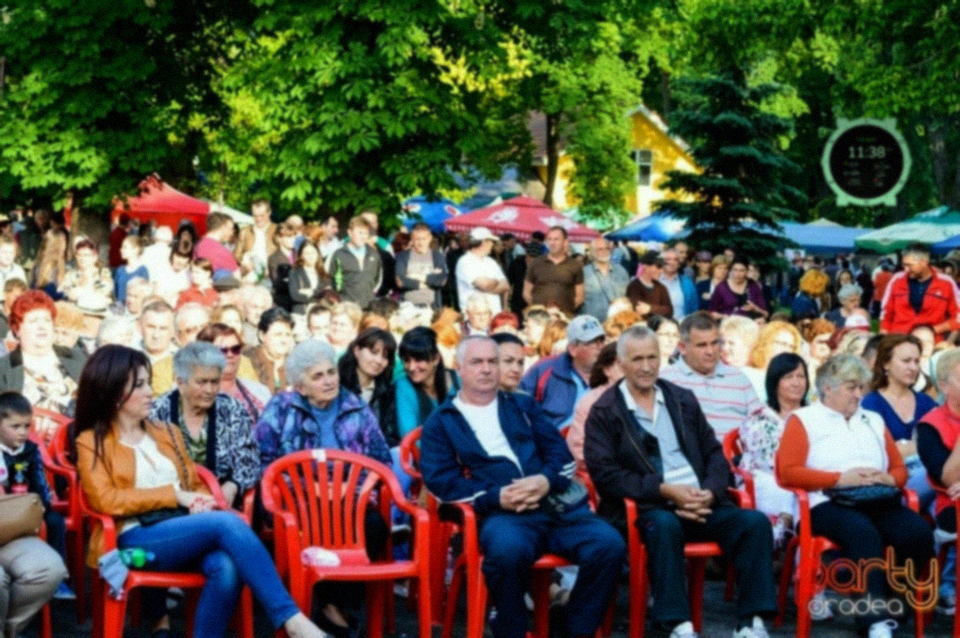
11:38
